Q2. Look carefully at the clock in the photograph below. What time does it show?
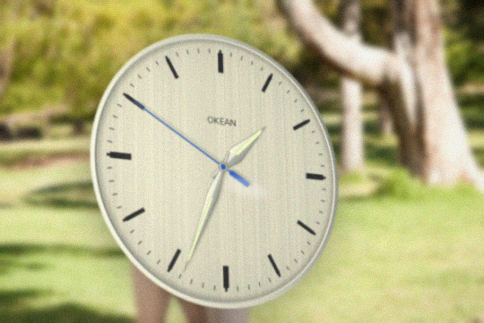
1:33:50
